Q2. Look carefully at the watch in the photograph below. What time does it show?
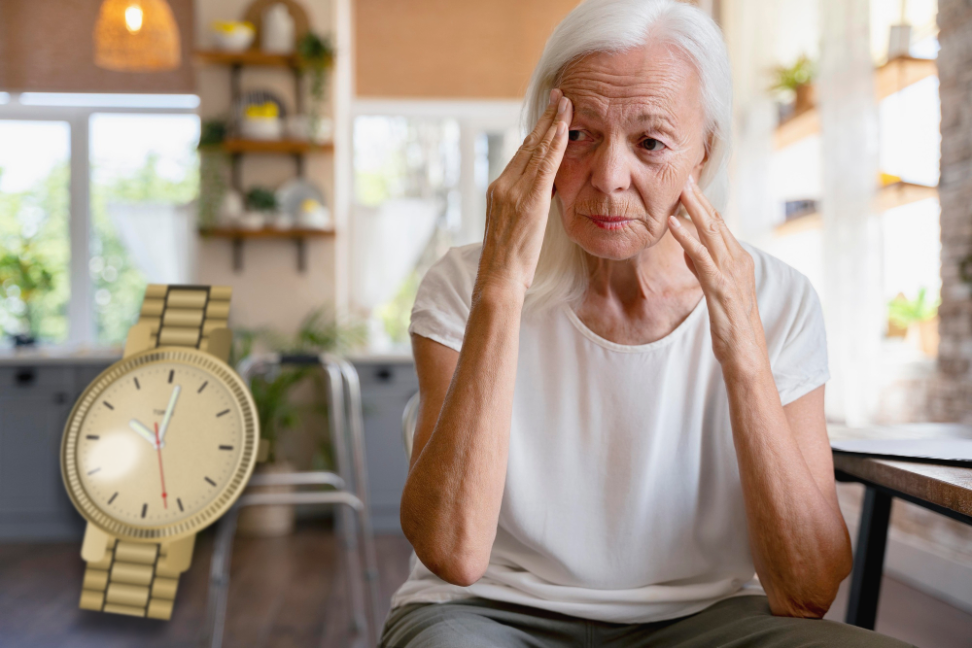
10:01:27
